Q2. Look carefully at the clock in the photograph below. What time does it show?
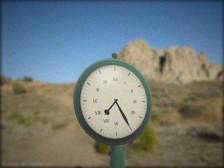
7:25
